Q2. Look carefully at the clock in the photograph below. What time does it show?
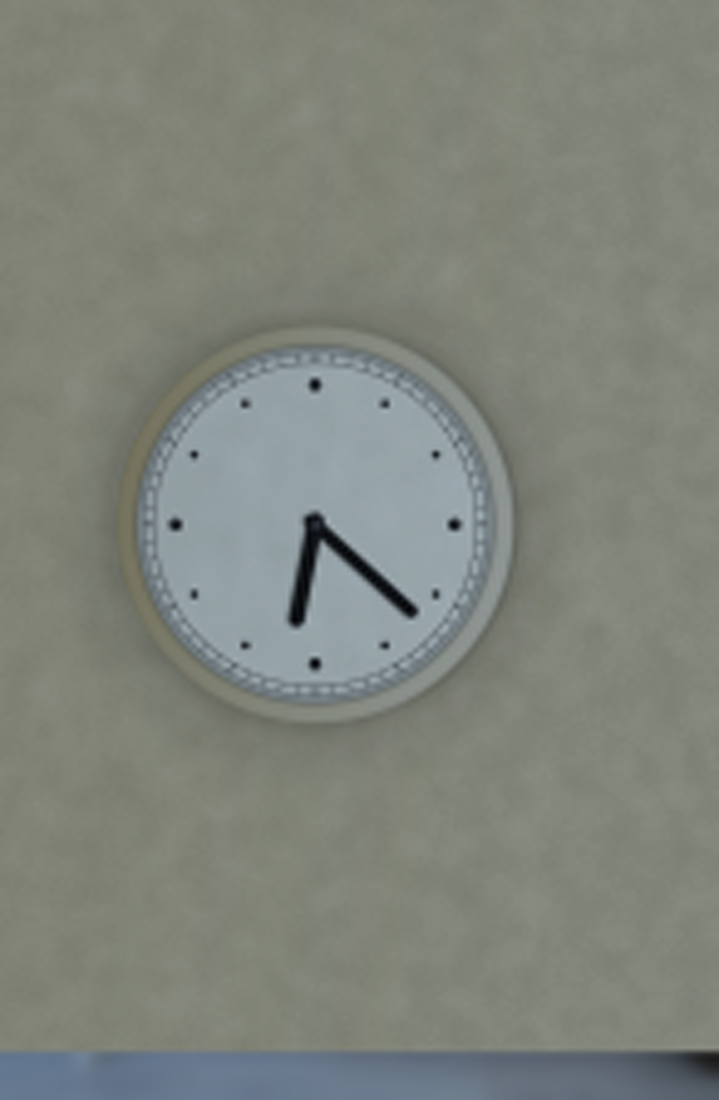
6:22
